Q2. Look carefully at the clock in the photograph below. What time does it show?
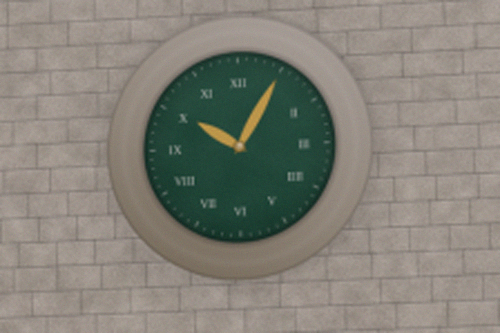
10:05
